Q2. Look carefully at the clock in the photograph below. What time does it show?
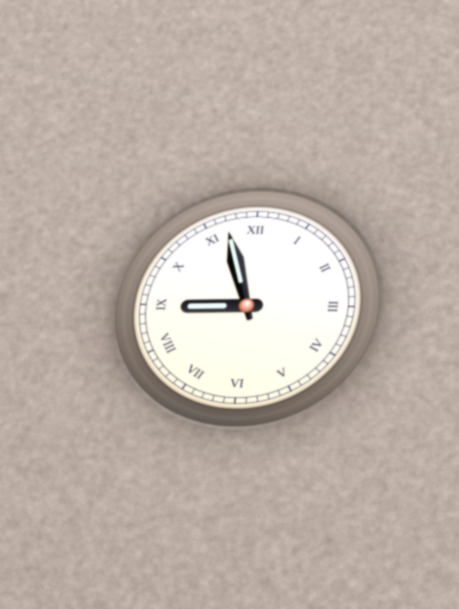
8:57
